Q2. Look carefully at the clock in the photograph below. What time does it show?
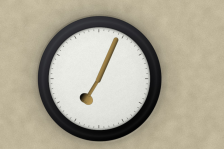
7:04
